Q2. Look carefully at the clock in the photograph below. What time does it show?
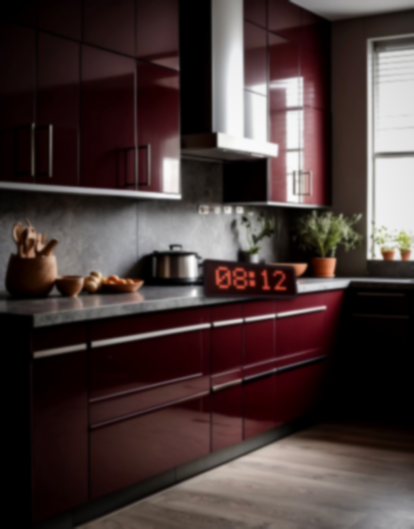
8:12
